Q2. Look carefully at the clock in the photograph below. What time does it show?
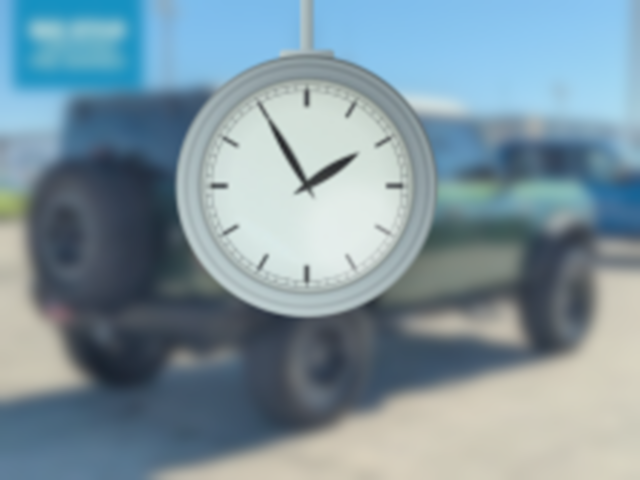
1:55
